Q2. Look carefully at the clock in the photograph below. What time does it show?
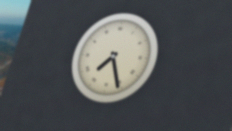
7:26
